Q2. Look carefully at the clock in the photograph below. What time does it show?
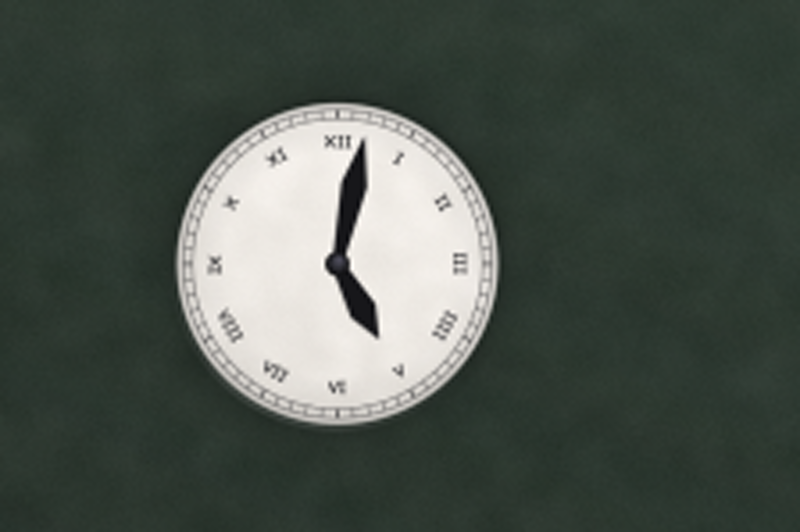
5:02
